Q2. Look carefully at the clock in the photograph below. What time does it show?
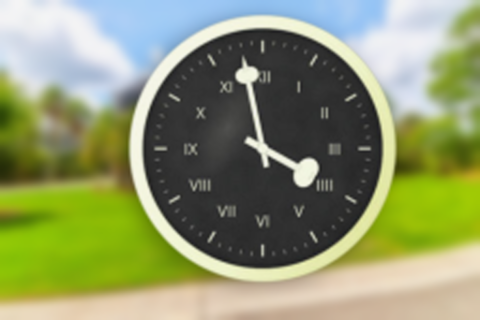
3:58
